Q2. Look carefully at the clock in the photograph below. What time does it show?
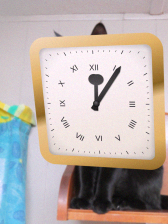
12:06
